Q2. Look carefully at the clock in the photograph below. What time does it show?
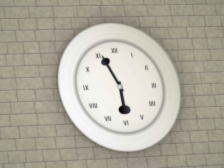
5:56
